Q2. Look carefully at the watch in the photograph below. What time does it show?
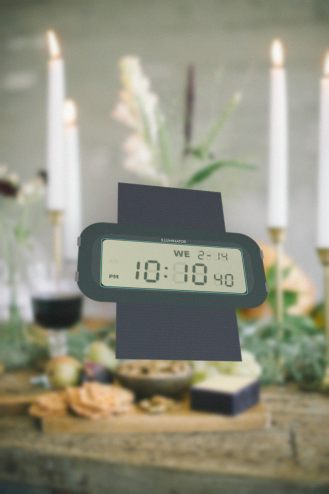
10:10:40
